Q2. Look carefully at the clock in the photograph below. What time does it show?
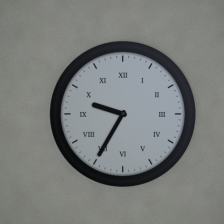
9:35
